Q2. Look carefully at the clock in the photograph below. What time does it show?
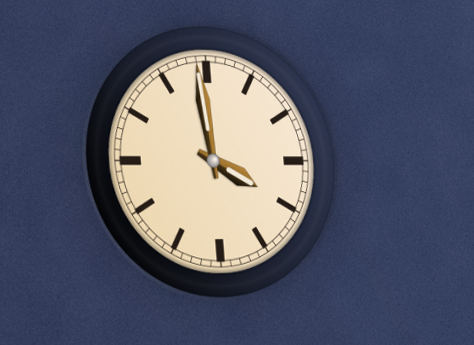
3:59
